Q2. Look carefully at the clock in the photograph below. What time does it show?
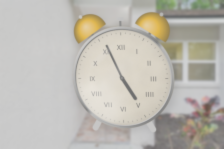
4:56
